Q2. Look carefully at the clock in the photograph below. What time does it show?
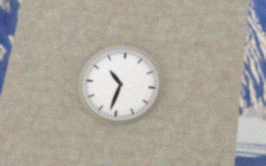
10:32
